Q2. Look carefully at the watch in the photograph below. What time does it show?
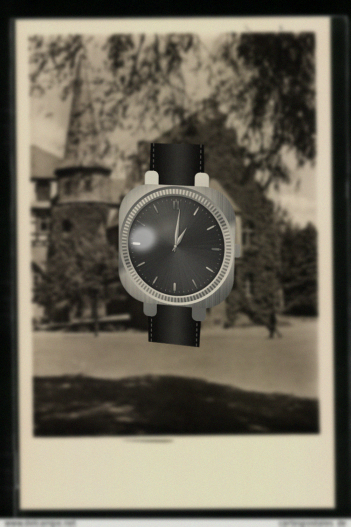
1:01
